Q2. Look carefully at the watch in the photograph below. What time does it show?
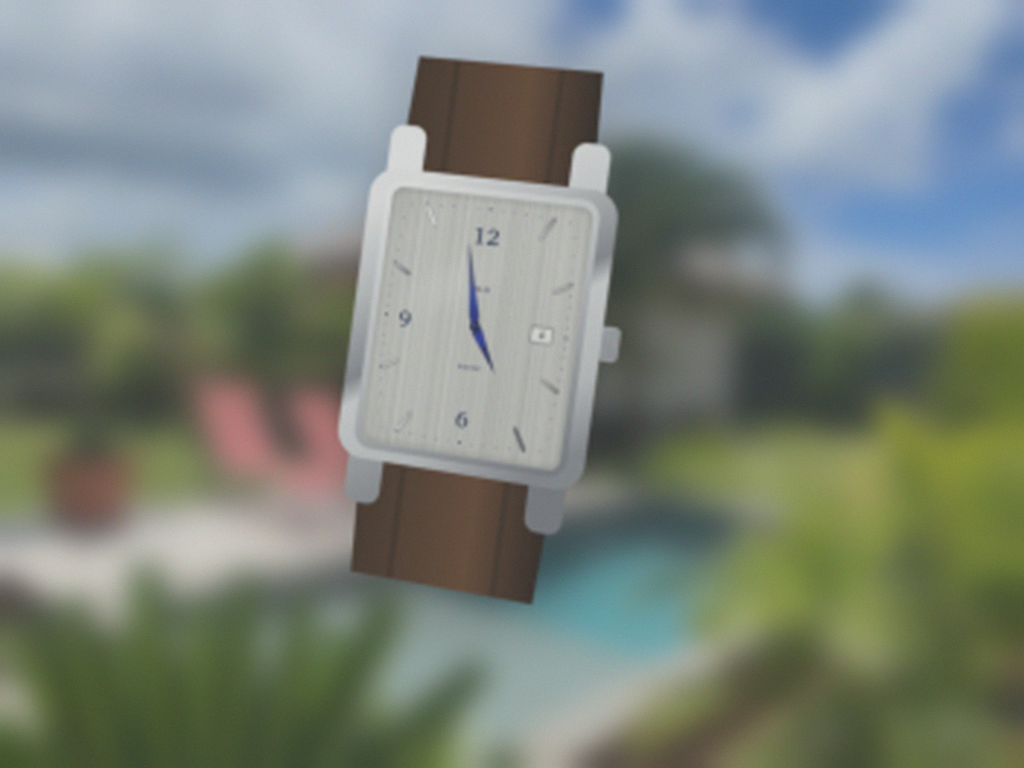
4:58
